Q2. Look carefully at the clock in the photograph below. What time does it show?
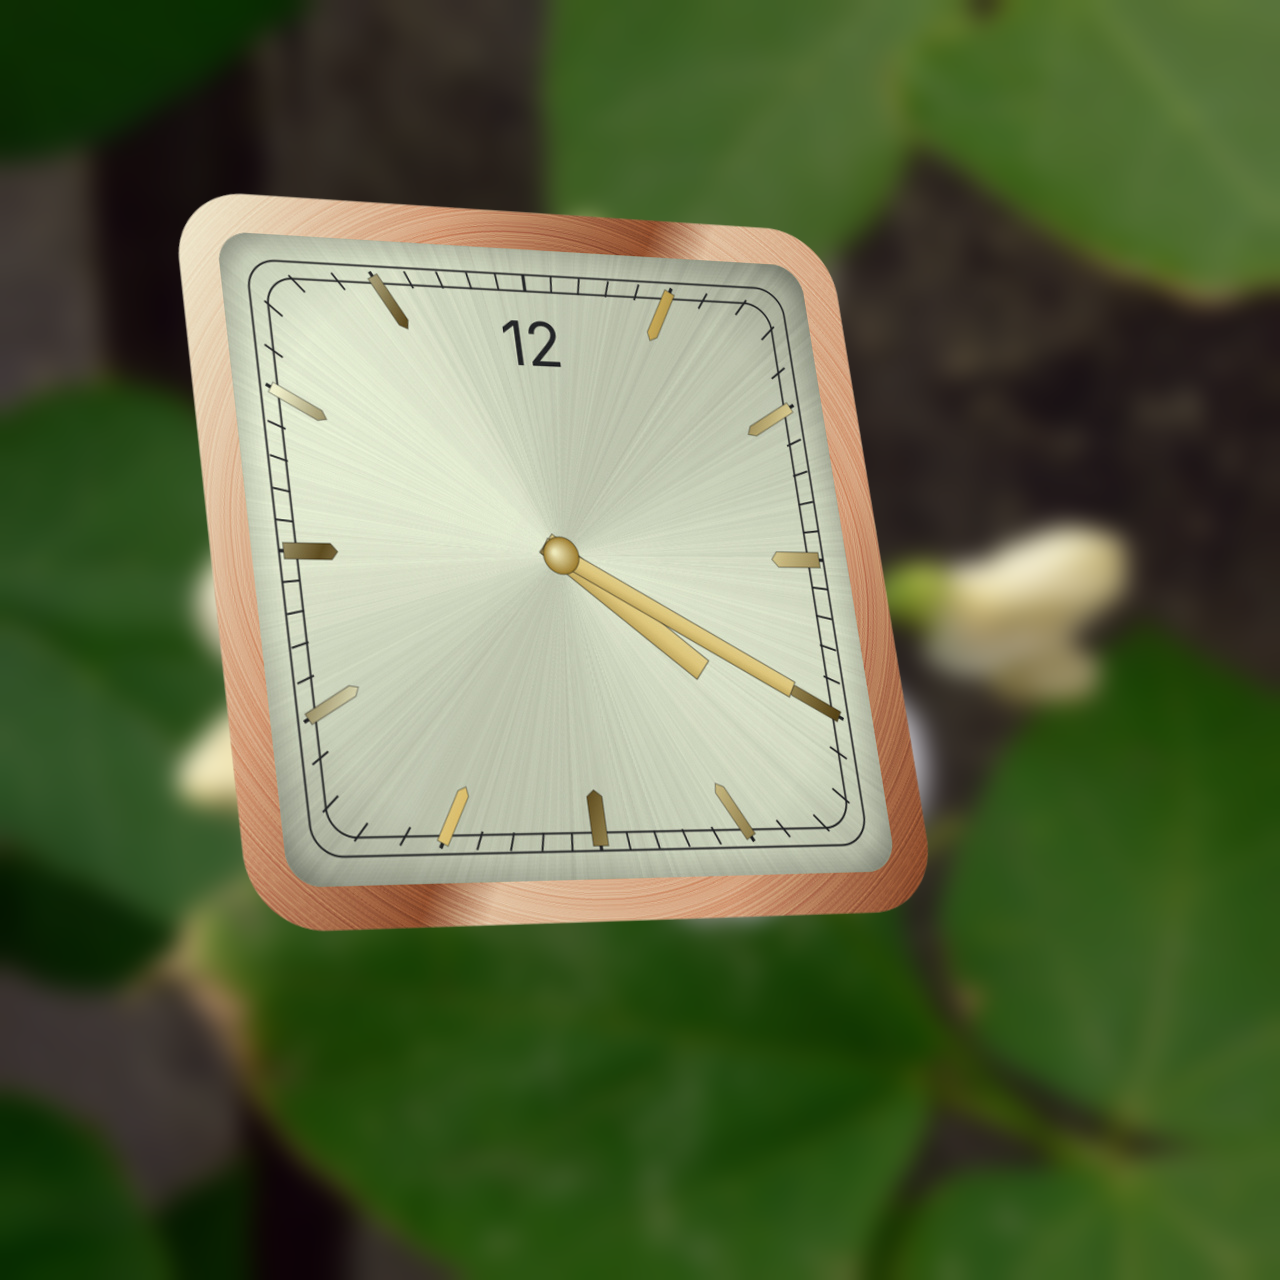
4:20
